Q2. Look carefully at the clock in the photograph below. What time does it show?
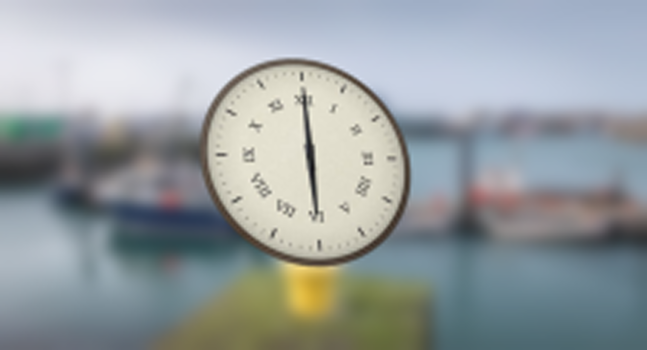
6:00
